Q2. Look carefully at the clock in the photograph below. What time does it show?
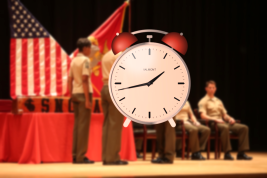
1:43
